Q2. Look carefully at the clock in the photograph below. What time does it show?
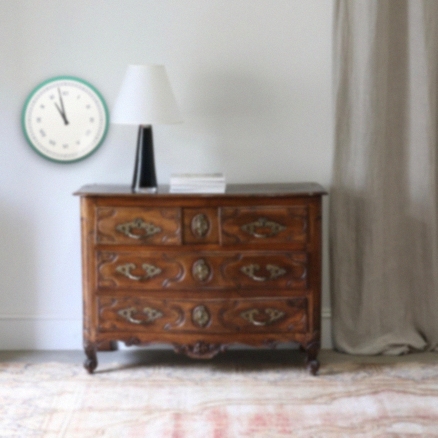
10:58
